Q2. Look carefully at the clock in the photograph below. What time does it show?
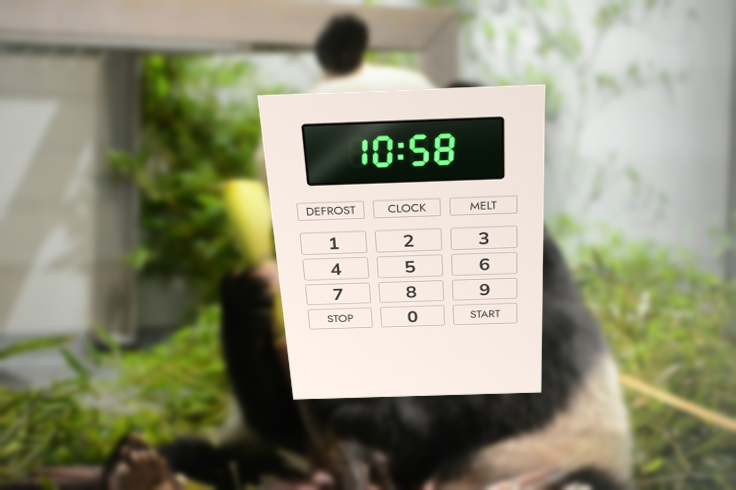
10:58
